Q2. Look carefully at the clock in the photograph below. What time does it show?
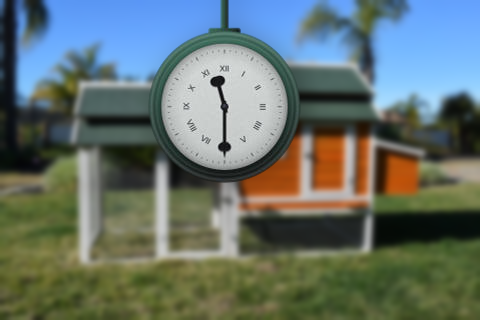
11:30
